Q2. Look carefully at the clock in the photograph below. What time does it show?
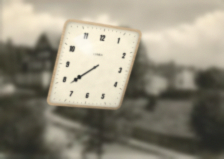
7:38
